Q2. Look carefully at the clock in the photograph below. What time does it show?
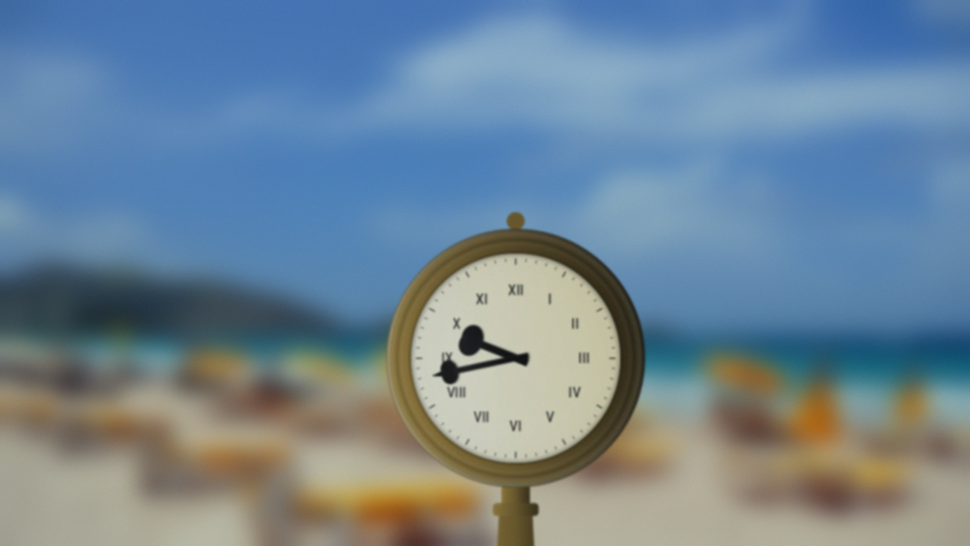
9:43
